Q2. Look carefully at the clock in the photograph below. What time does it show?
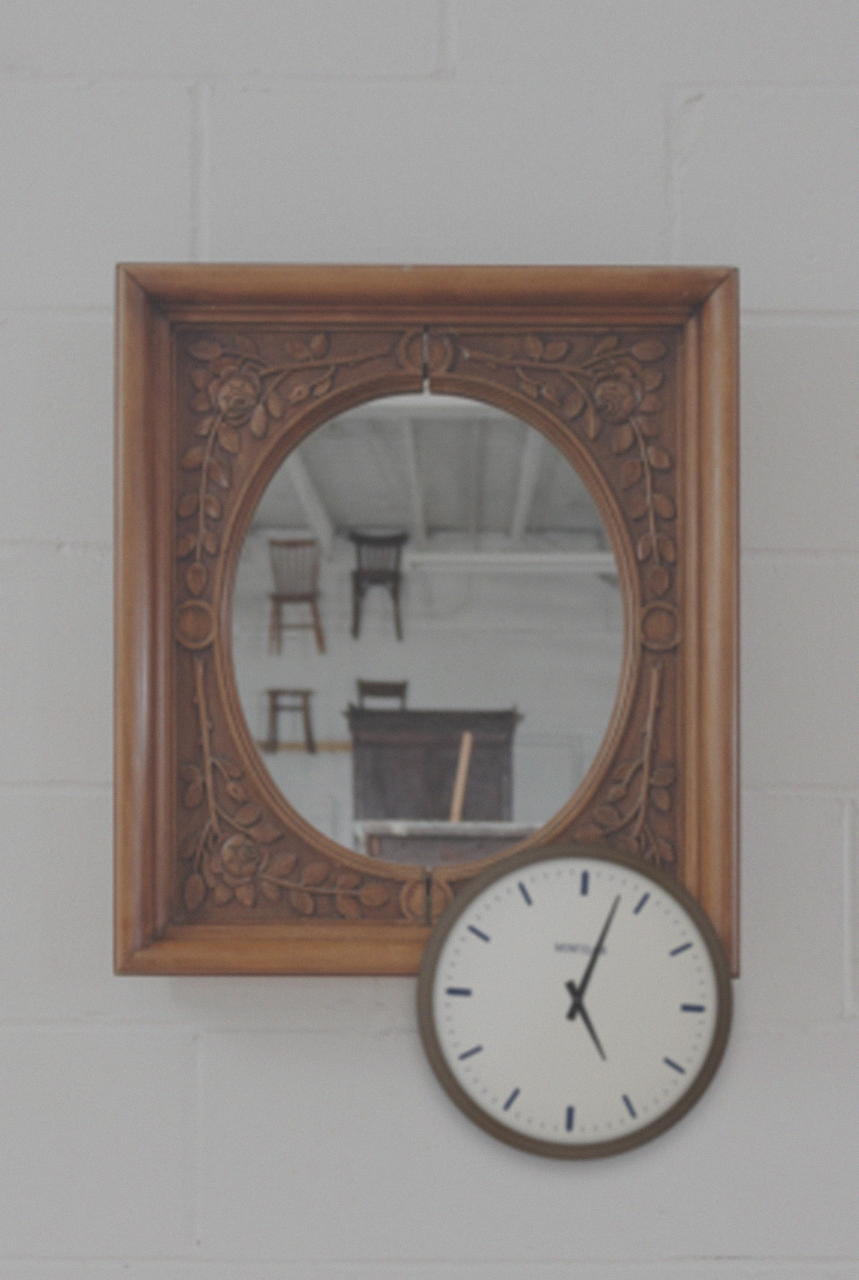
5:03
